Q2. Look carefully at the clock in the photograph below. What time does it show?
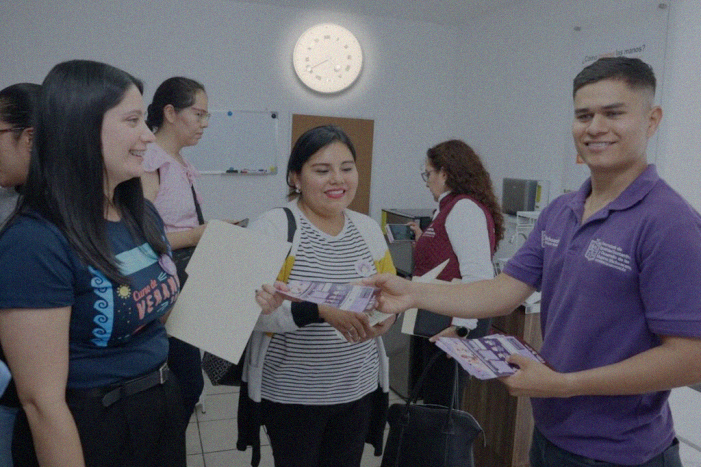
4:41
